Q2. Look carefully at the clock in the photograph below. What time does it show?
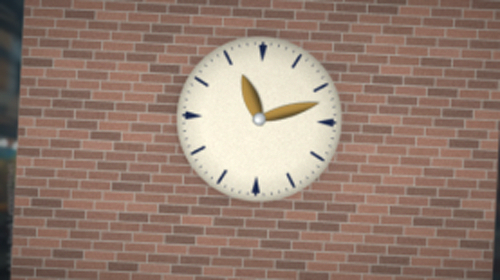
11:12
